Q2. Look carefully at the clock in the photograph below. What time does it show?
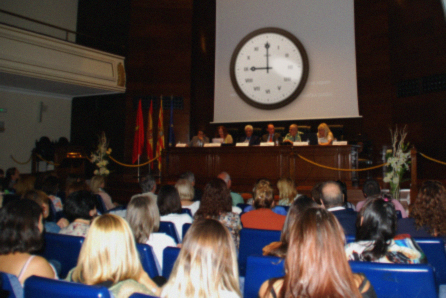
9:00
